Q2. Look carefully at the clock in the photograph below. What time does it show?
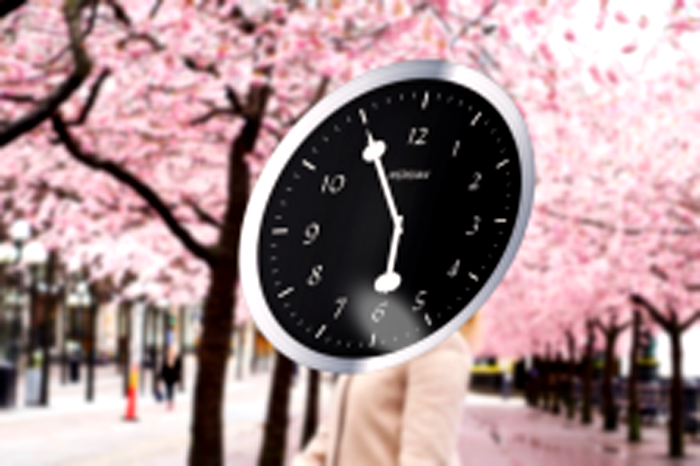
5:55
